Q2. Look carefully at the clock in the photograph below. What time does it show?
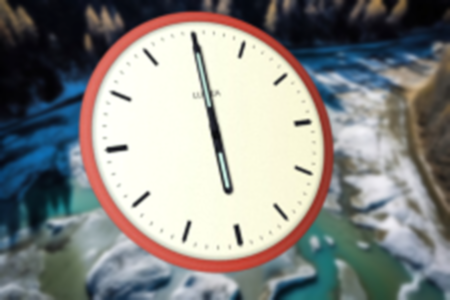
6:00
